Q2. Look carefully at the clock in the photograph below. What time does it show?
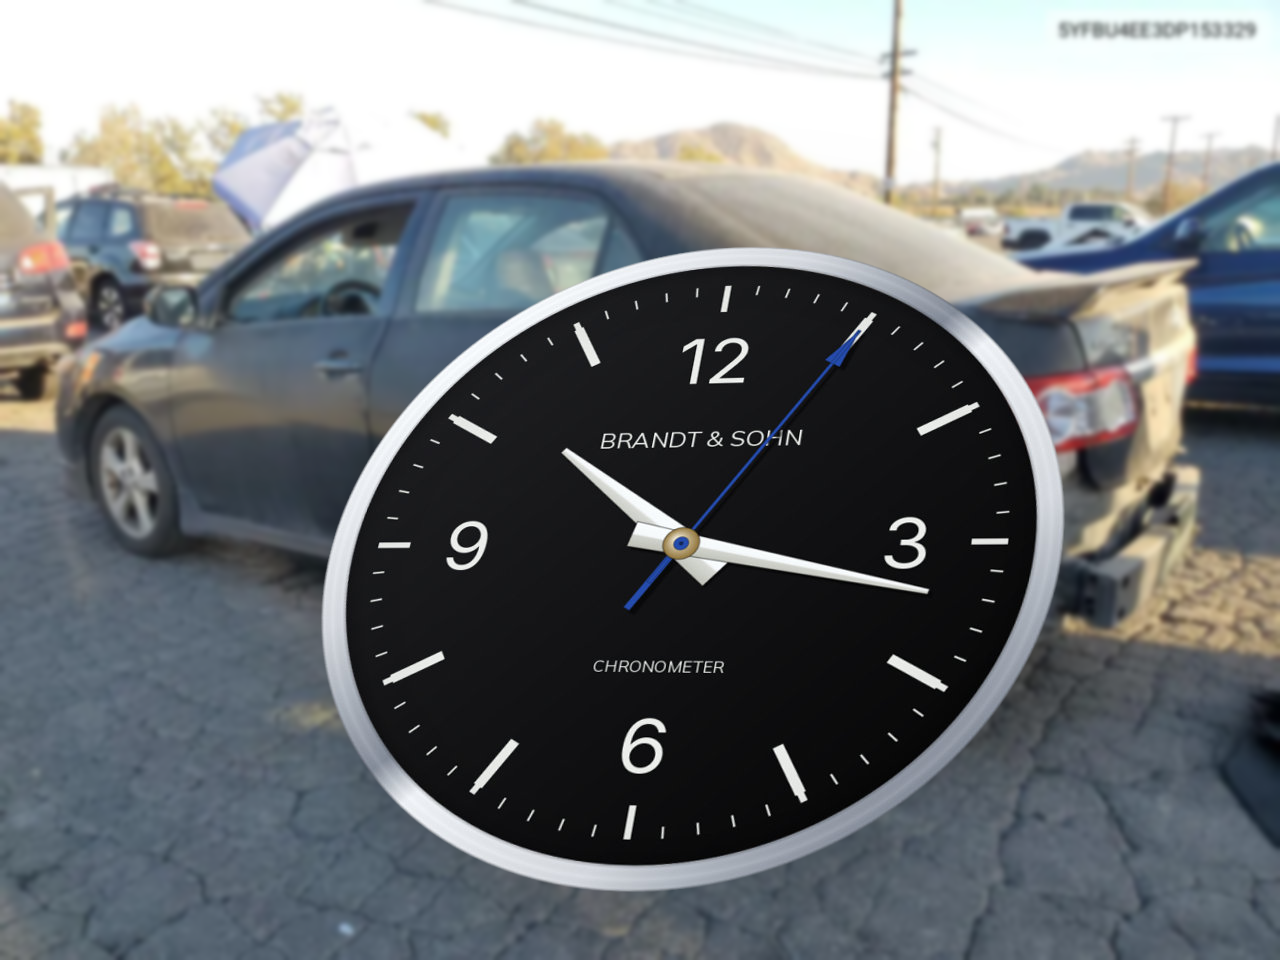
10:17:05
